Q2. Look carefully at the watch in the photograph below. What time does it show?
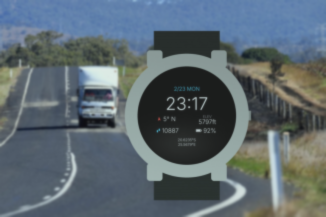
23:17
